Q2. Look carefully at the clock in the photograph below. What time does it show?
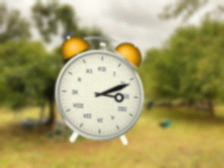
3:11
